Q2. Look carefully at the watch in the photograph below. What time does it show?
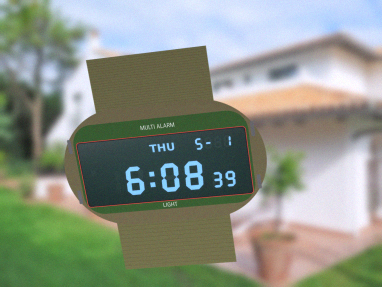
6:08:39
